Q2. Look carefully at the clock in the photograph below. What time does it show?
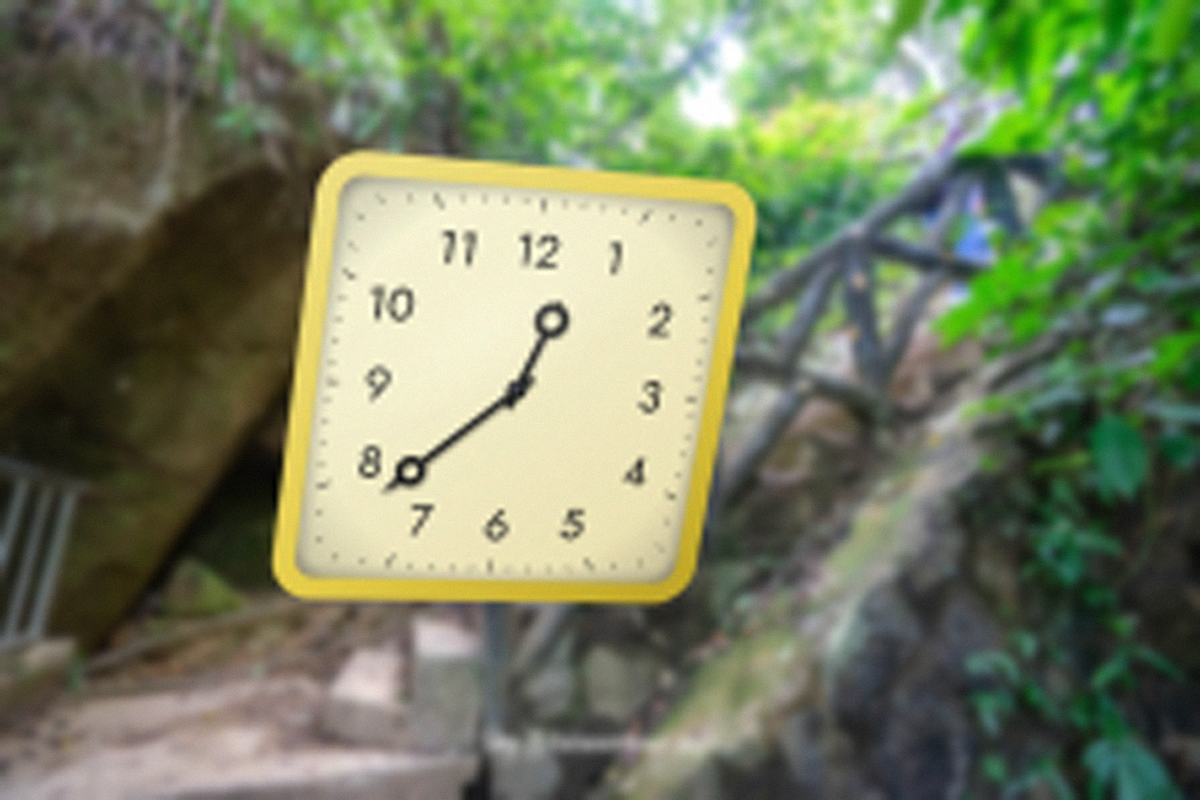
12:38
